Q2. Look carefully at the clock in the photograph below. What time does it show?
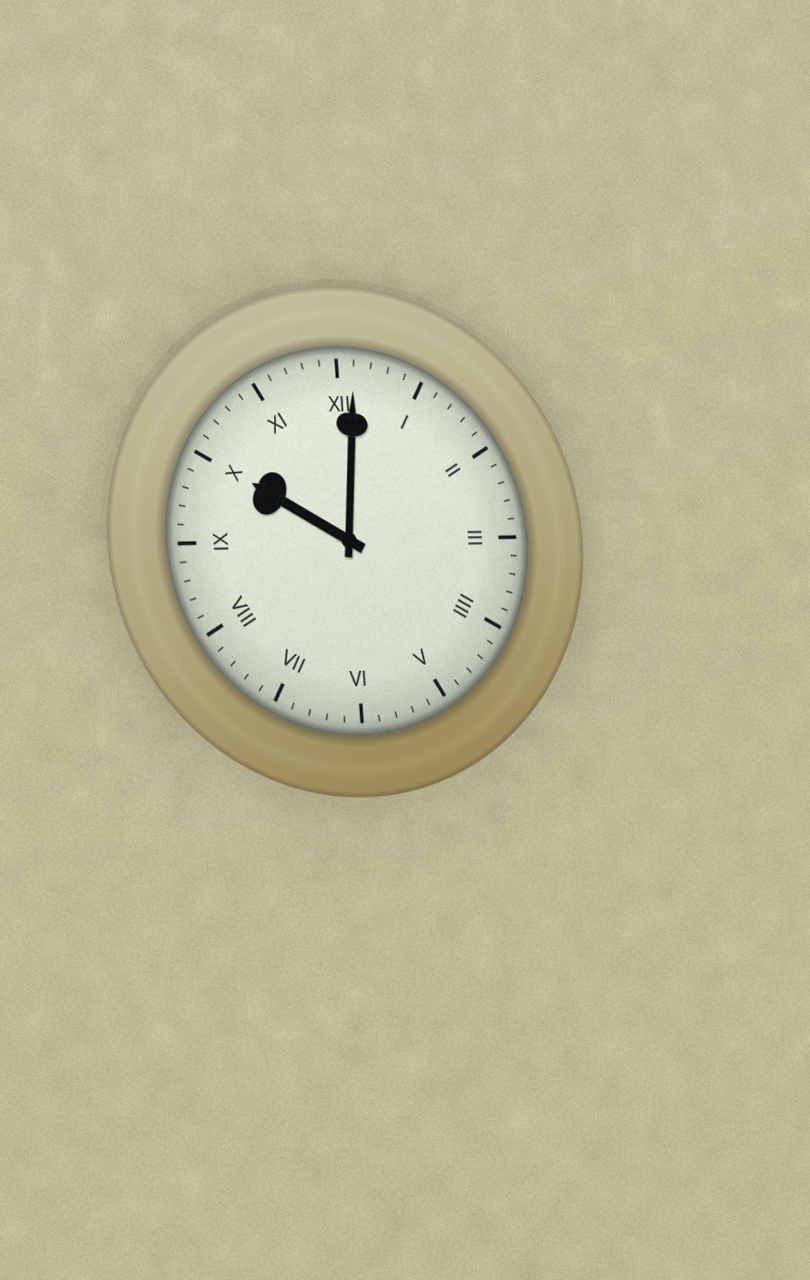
10:01
